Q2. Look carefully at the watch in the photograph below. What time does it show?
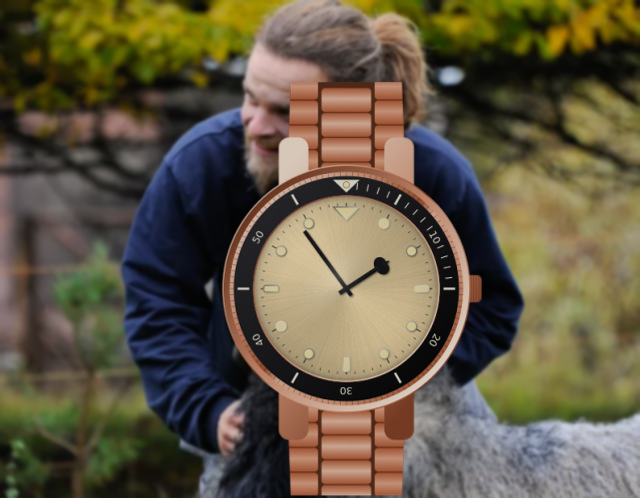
1:54
